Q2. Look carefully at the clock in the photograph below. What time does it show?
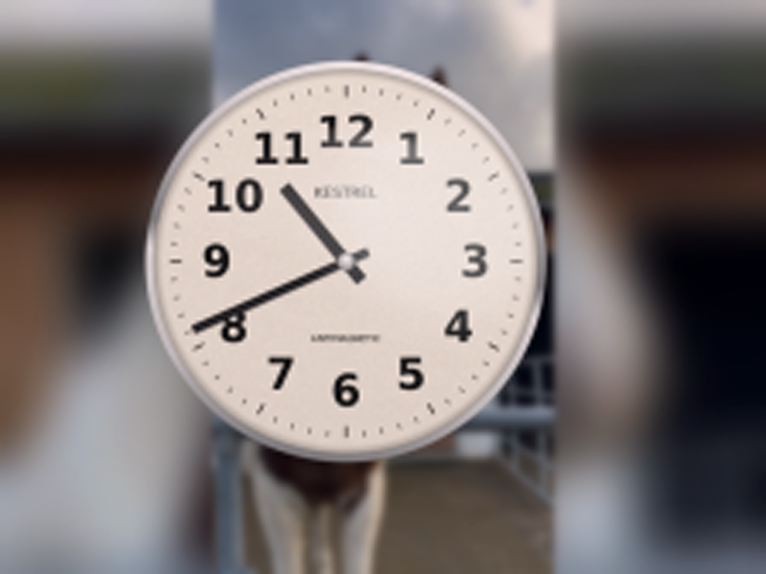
10:41
